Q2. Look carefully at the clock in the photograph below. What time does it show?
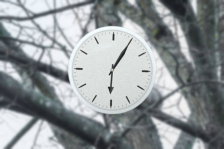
6:05
